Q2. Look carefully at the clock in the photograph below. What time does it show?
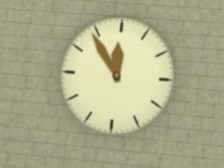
11:54
